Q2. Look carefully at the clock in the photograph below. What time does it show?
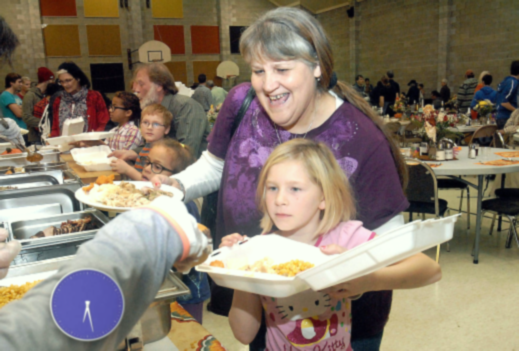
6:28
